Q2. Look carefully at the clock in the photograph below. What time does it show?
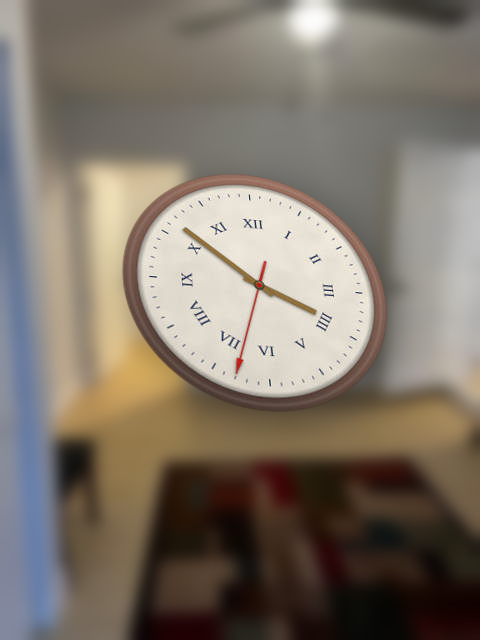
3:51:33
